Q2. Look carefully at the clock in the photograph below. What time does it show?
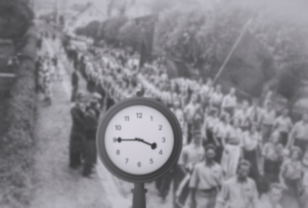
3:45
